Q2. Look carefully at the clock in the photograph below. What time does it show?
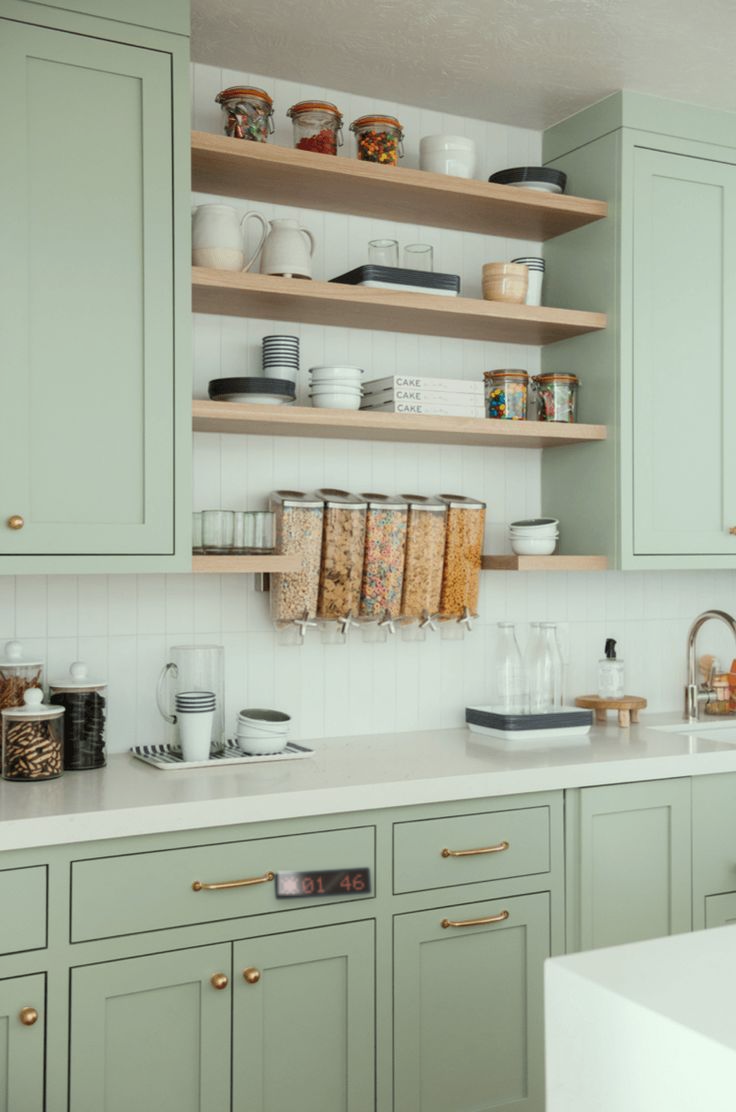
1:46
